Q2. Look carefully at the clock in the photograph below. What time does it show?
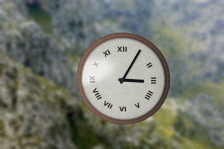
3:05
